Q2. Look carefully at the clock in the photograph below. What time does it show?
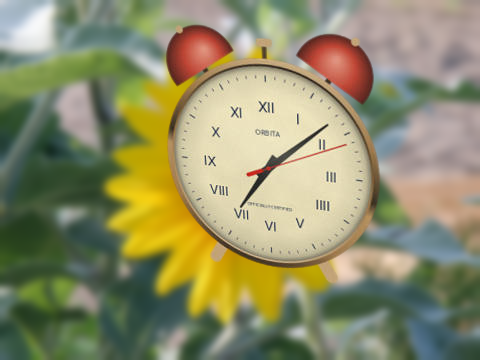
7:08:11
